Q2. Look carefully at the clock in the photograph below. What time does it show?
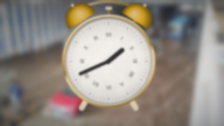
1:41
